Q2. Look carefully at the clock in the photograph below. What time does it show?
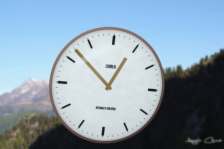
12:52
